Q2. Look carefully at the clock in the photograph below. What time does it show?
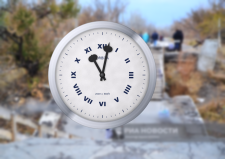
11:02
